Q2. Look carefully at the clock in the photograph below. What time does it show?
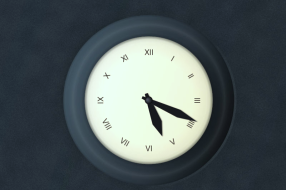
5:19
